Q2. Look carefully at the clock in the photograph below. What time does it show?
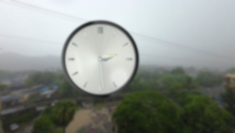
2:29
